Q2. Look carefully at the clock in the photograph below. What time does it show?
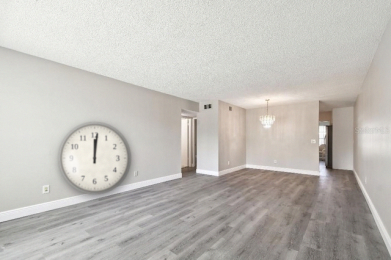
12:01
